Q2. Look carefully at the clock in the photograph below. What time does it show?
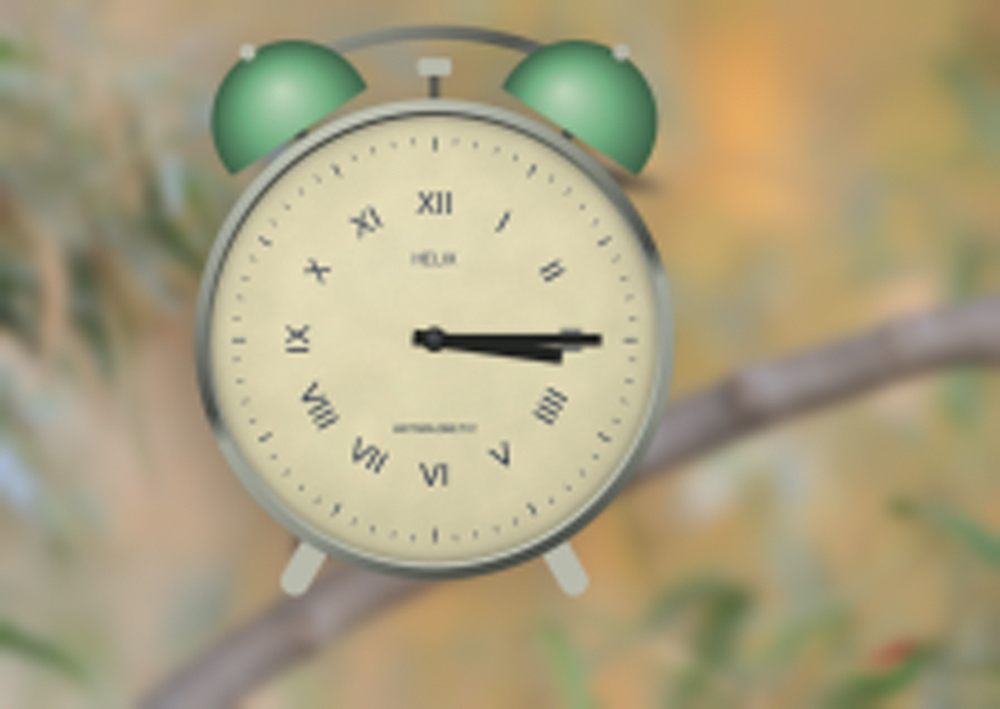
3:15
